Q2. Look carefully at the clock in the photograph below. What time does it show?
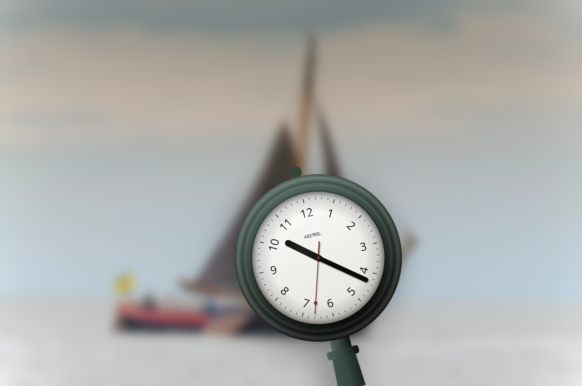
10:21:33
